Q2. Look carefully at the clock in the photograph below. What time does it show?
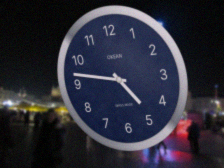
4:47
